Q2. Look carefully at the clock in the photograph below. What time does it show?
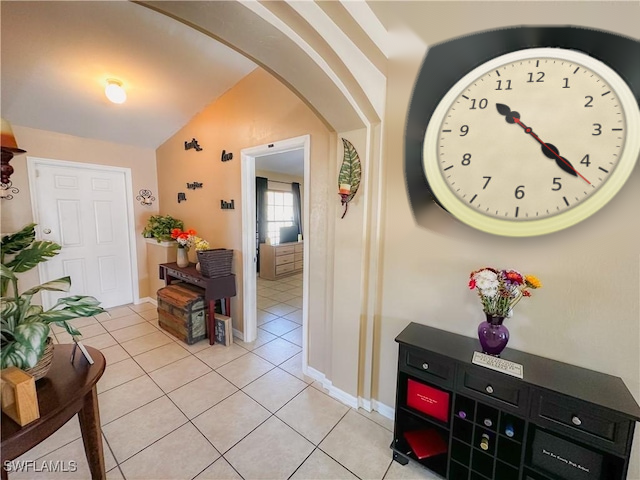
10:22:22
